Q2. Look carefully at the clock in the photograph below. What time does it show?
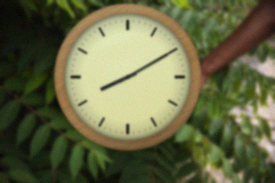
8:10
